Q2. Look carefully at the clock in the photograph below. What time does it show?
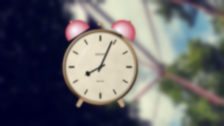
8:04
